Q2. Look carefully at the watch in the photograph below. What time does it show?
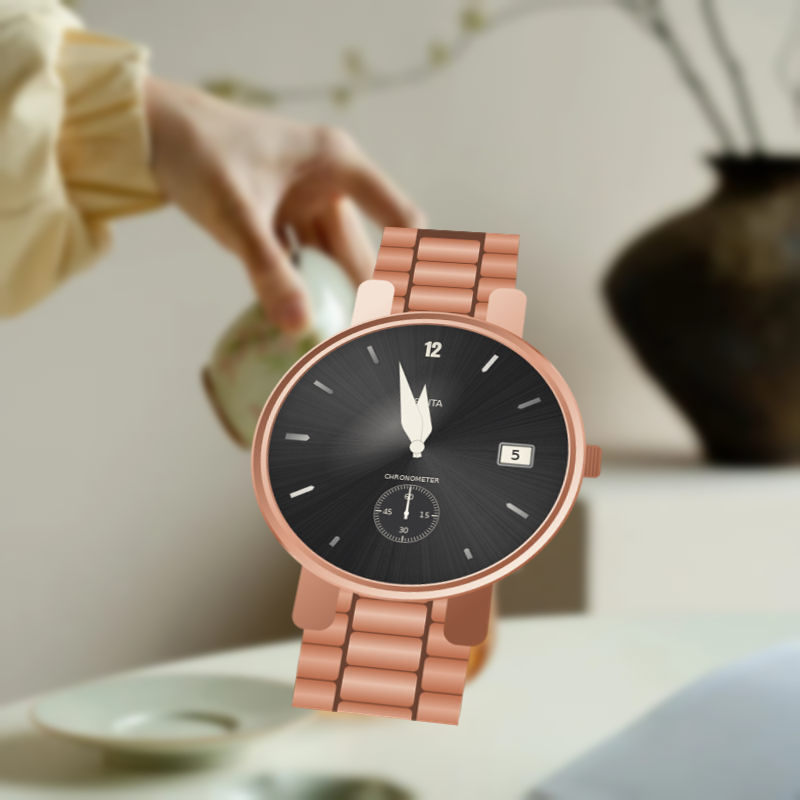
11:57
